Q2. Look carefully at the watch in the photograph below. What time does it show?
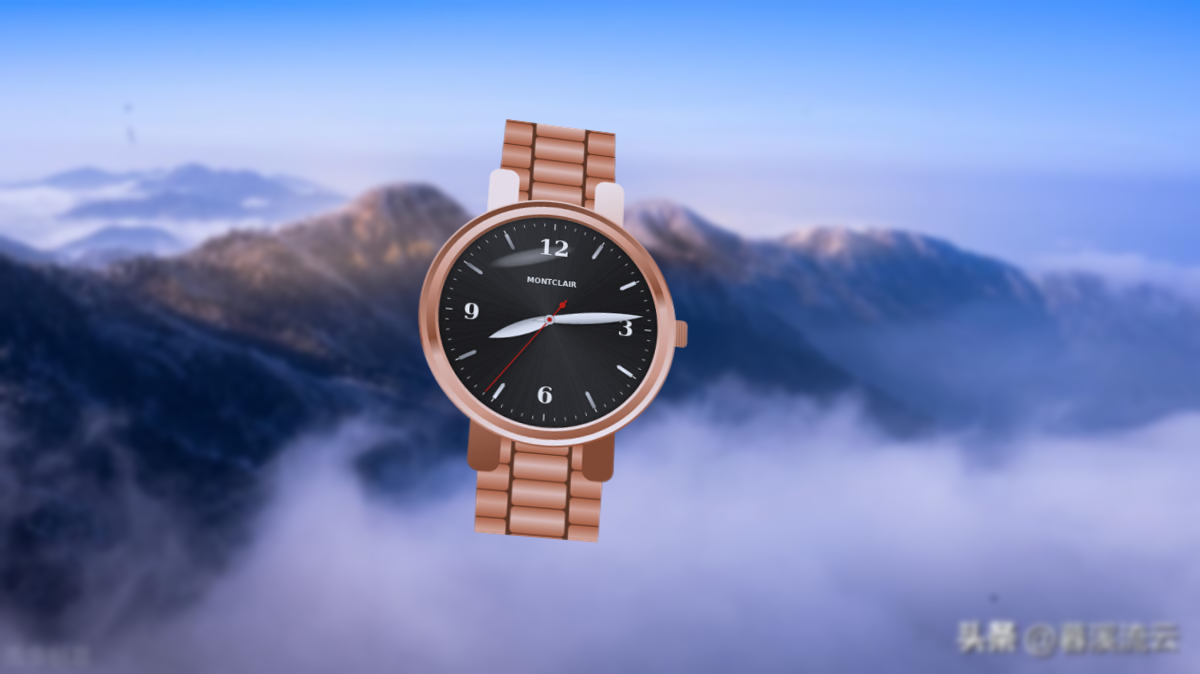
8:13:36
